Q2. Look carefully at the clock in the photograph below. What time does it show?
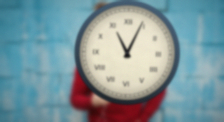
11:04
